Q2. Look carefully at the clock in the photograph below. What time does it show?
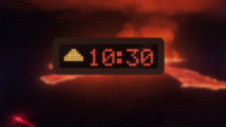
10:30
